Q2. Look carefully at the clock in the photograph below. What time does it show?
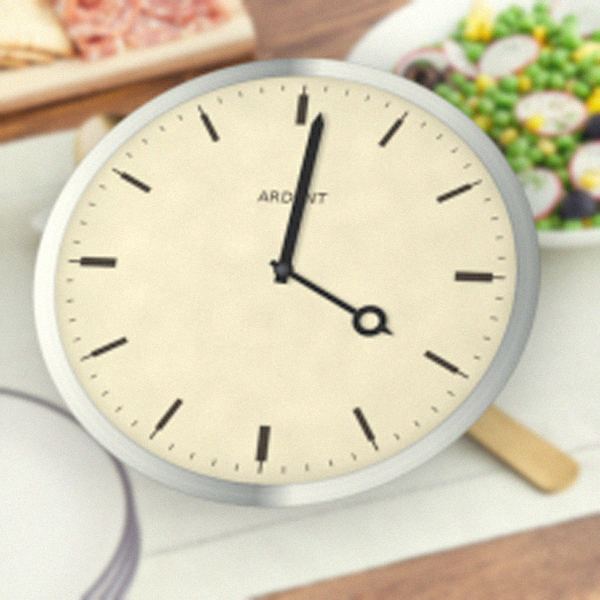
4:01
